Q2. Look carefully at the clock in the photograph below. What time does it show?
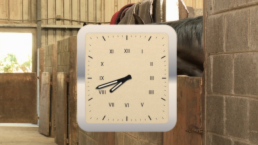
7:42
